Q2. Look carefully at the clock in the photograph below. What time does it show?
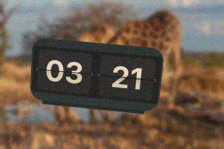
3:21
